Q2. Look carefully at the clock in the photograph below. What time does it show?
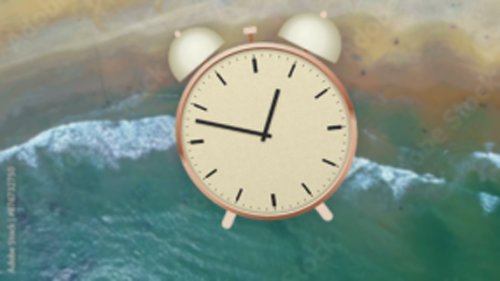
12:48
